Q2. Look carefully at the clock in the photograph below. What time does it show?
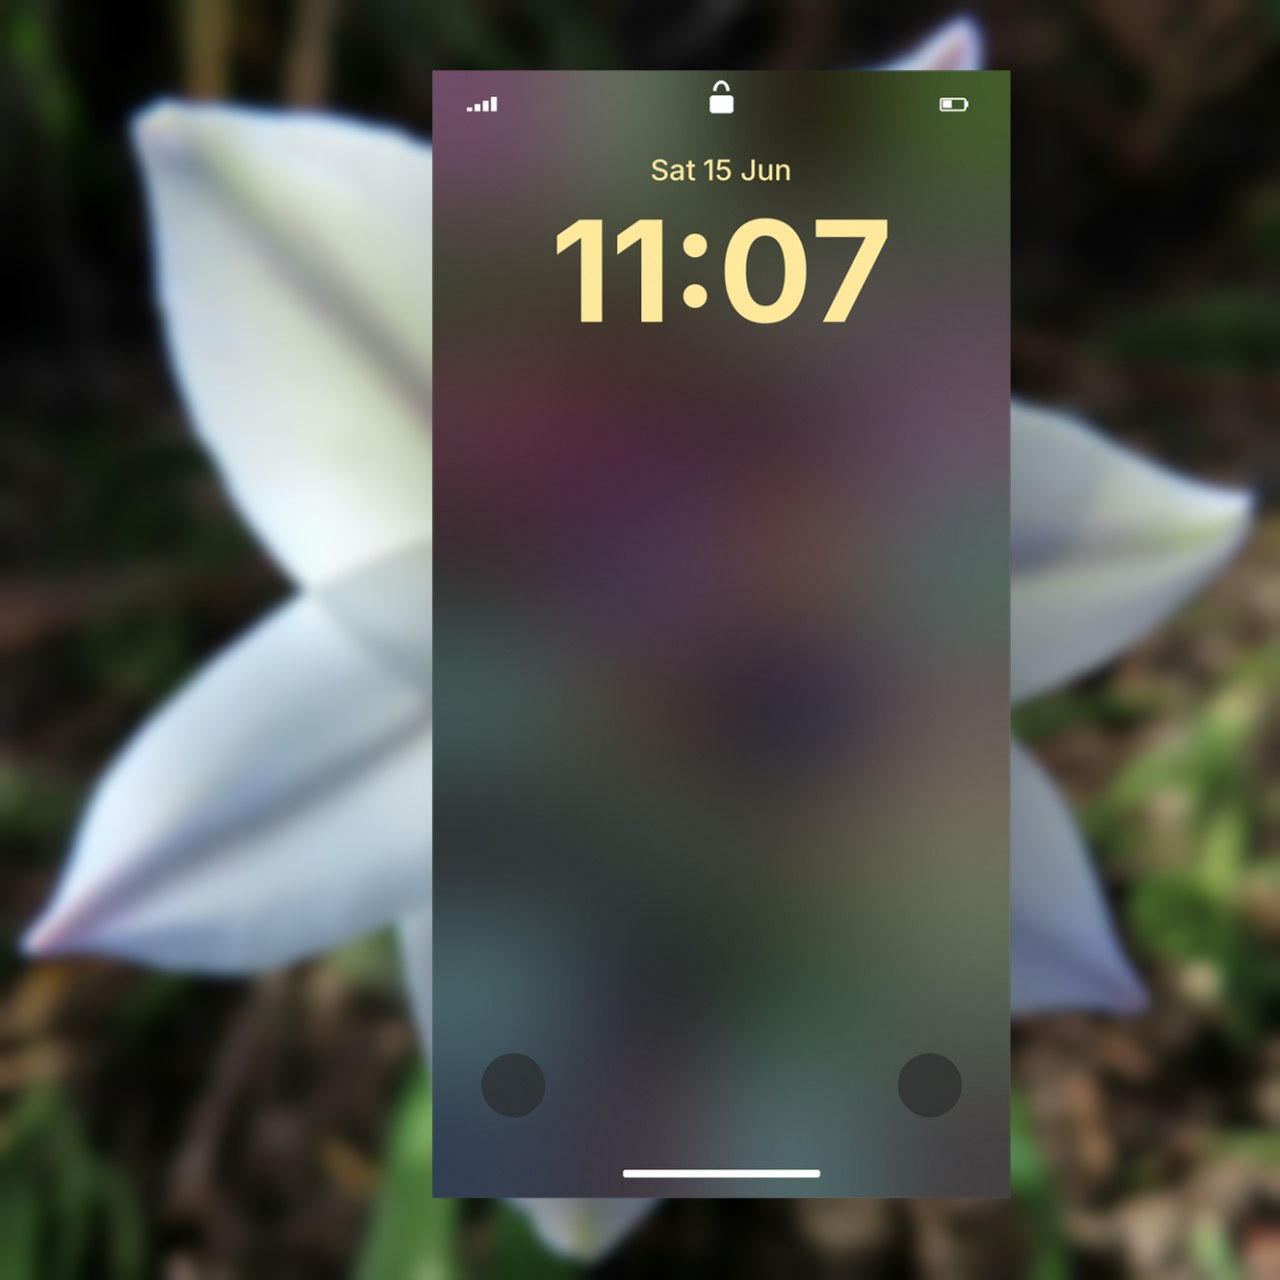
11:07
